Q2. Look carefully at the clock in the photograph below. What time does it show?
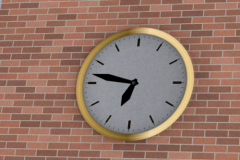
6:47
